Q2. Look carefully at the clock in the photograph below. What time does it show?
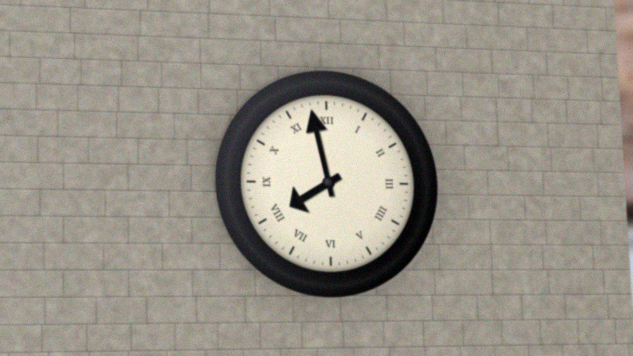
7:58
